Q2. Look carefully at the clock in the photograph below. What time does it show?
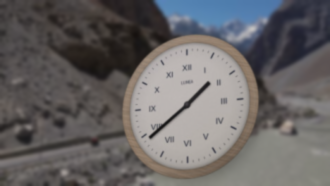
1:39
